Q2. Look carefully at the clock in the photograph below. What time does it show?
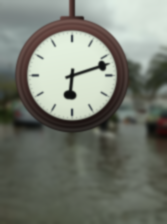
6:12
